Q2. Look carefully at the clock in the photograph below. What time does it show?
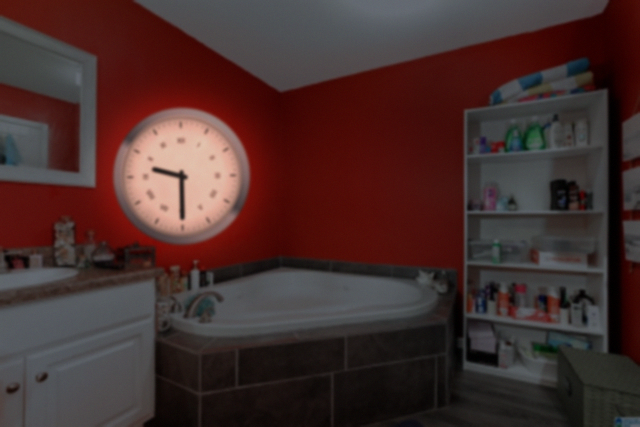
9:30
